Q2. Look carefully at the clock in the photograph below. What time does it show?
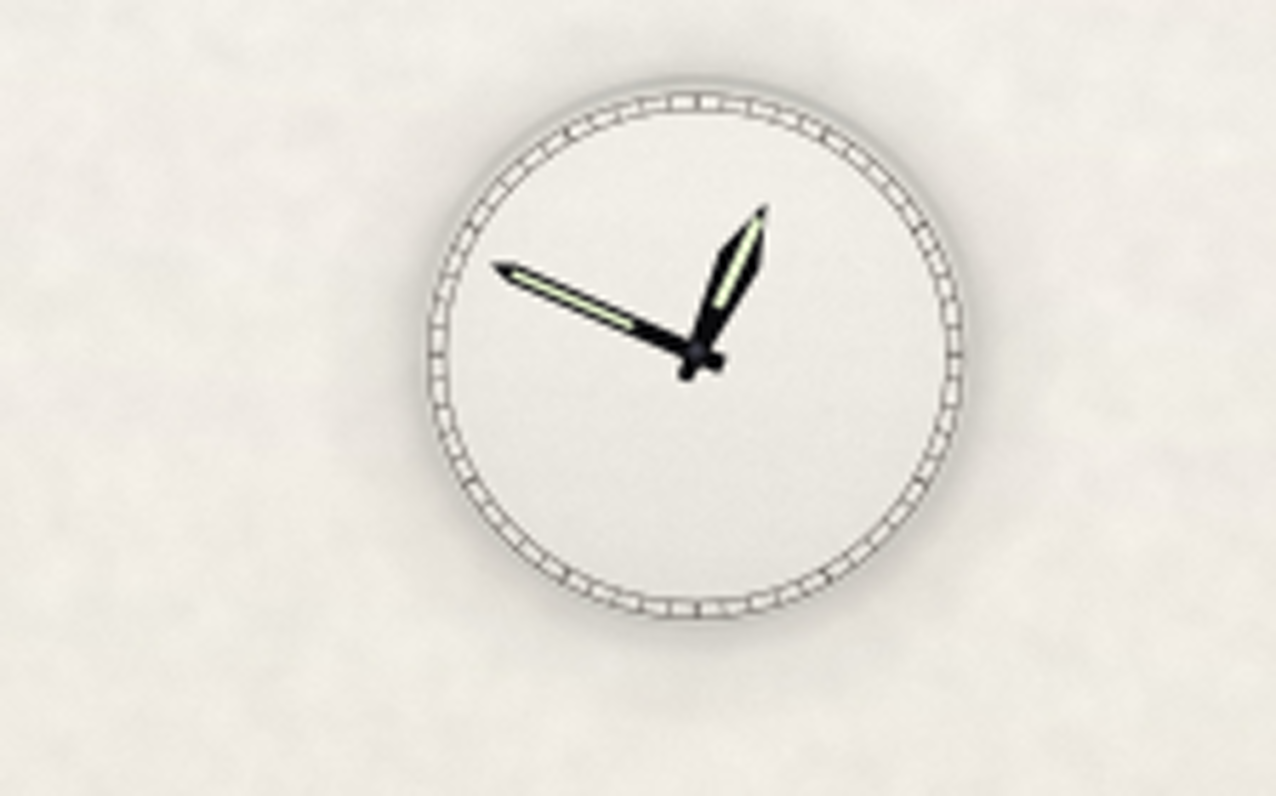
12:49
